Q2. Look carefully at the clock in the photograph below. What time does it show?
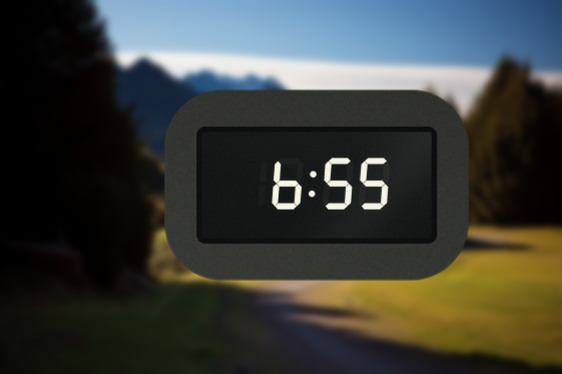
6:55
